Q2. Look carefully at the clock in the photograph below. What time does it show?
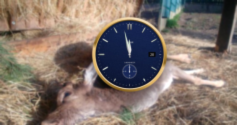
11:58
